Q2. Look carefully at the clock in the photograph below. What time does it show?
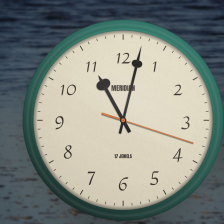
11:02:18
